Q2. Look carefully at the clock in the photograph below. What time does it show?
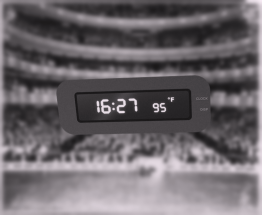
16:27
